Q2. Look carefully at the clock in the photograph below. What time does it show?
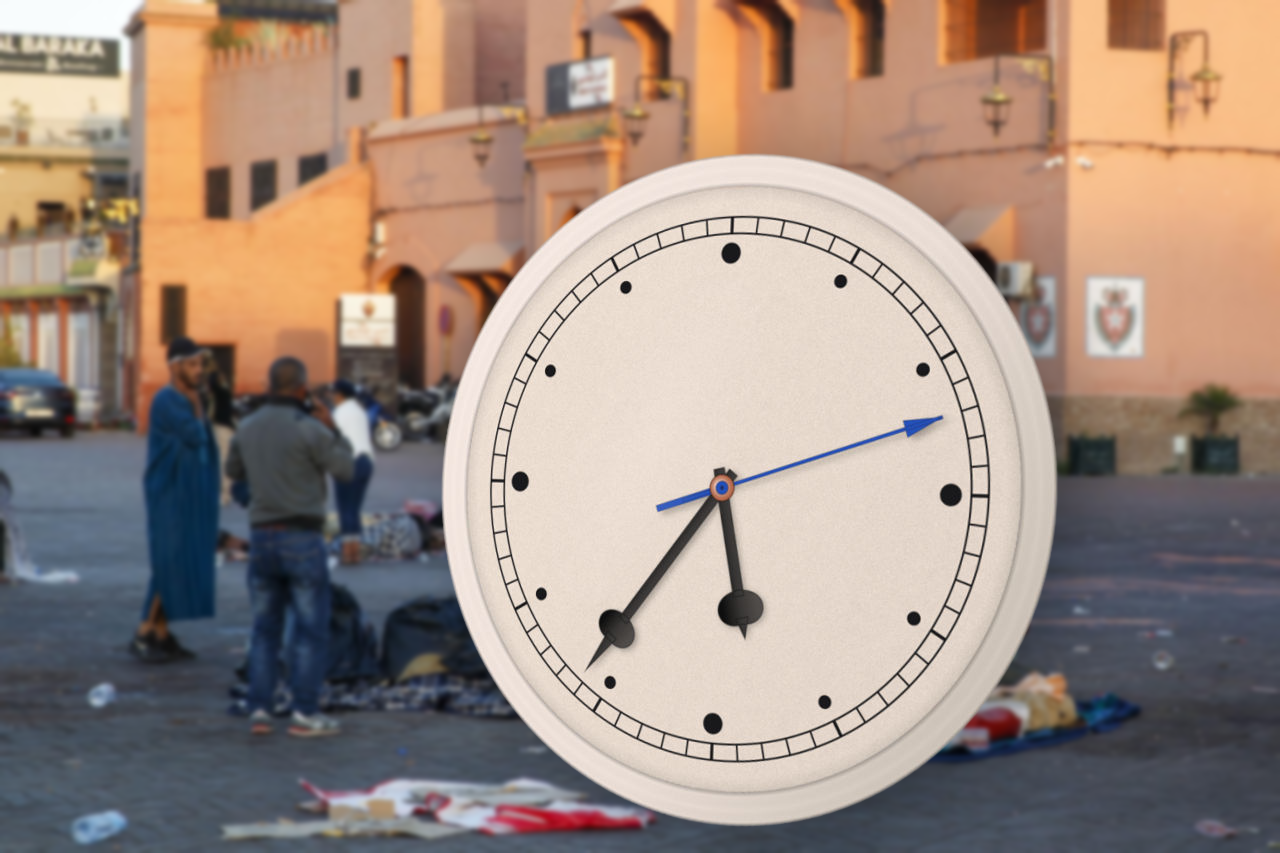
5:36:12
